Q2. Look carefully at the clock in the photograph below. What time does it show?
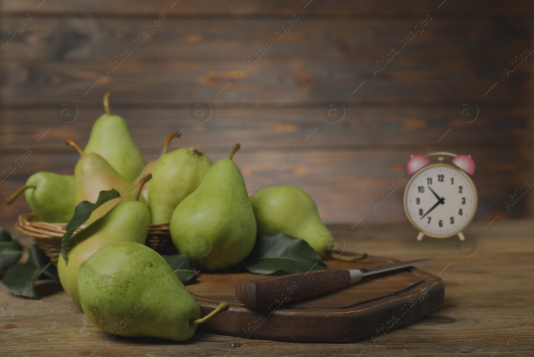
10:38
